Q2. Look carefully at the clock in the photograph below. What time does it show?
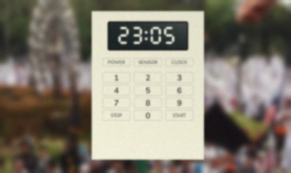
23:05
